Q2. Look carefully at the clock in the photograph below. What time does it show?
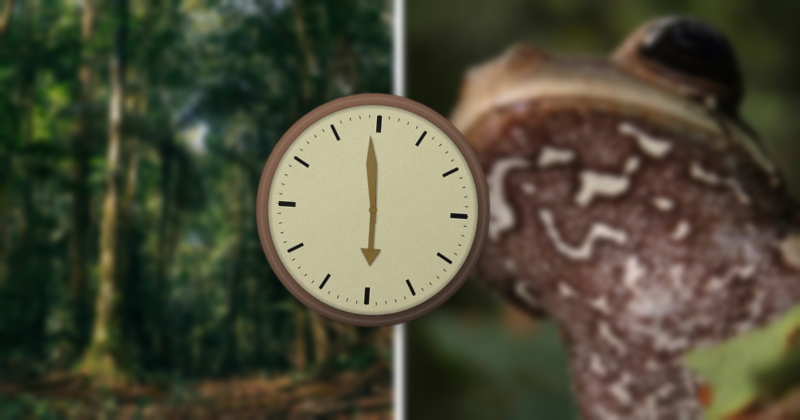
5:59
